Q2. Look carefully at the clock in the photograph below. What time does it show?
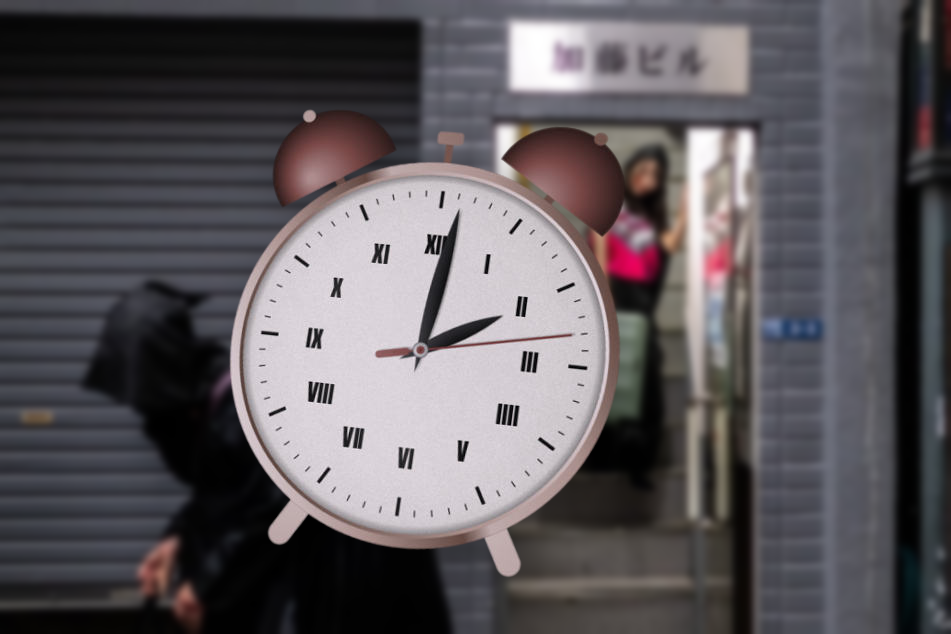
2:01:13
